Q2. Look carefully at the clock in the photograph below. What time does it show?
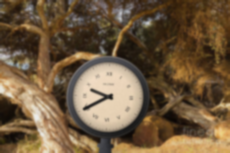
9:40
